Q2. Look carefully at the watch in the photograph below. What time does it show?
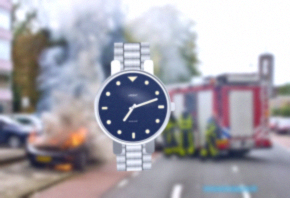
7:12
